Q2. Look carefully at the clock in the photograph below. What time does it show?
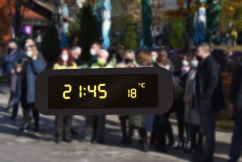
21:45
